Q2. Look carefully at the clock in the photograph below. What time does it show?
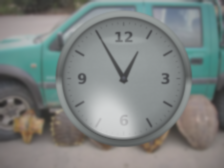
12:55
